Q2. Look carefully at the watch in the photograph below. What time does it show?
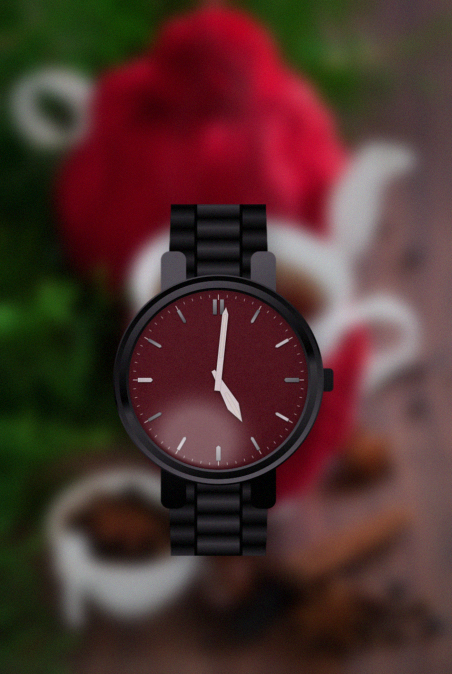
5:01
